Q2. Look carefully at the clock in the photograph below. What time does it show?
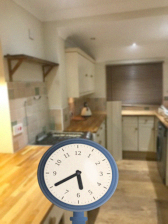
5:40
